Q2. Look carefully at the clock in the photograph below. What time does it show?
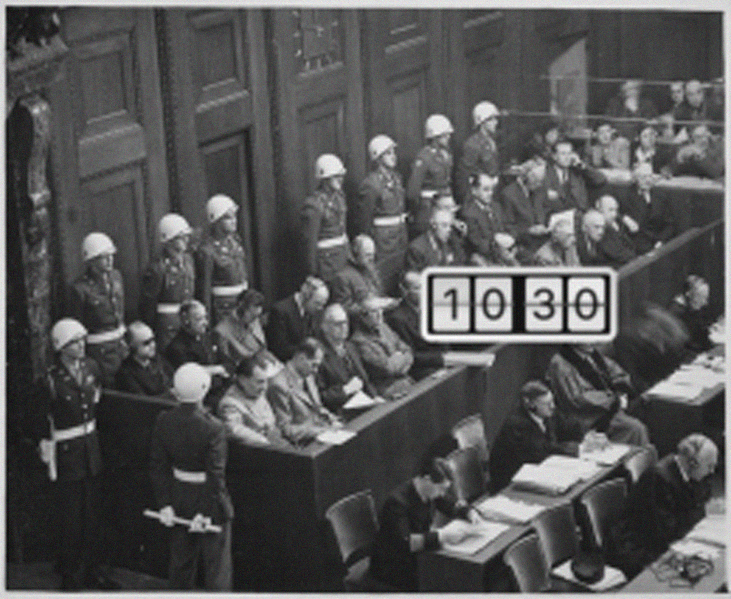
10:30
